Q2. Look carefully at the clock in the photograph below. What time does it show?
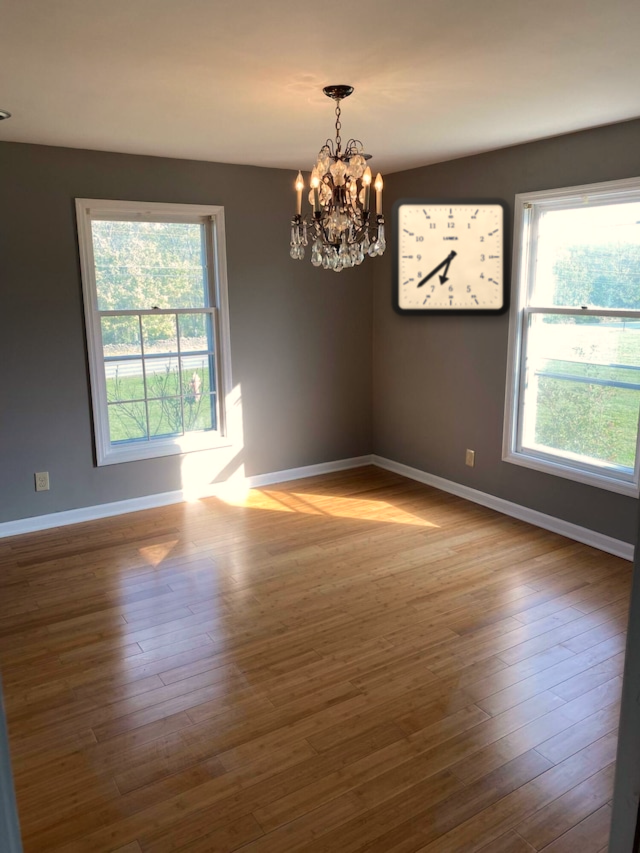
6:38
